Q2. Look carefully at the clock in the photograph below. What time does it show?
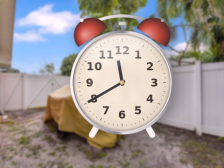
11:40
